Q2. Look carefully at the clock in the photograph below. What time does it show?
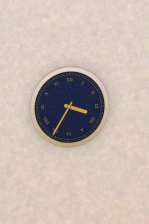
3:35
